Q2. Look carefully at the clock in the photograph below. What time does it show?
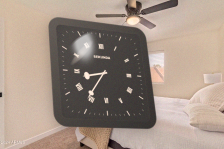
8:36
